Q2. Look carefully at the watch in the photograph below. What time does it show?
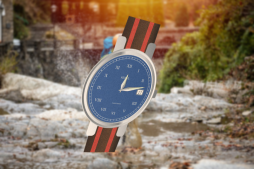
12:13
